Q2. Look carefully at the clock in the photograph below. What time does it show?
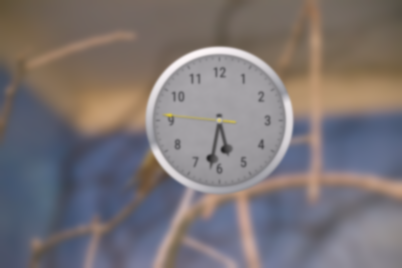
5:31:46
